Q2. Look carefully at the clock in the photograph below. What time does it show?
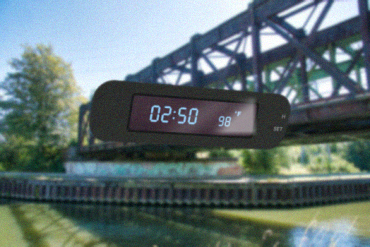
2:50
